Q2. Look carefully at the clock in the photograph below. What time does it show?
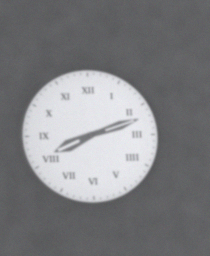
8:12
